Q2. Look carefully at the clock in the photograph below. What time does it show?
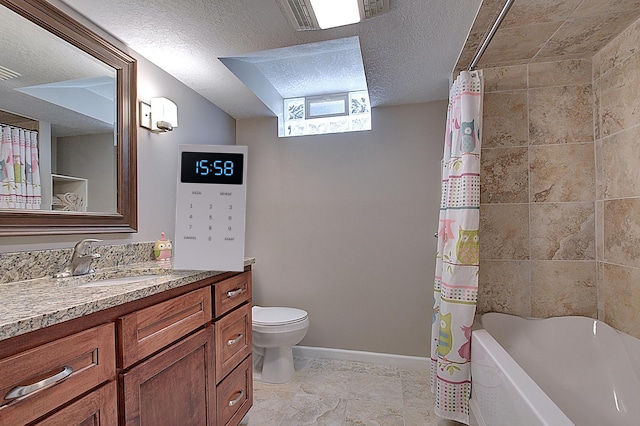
15:58
